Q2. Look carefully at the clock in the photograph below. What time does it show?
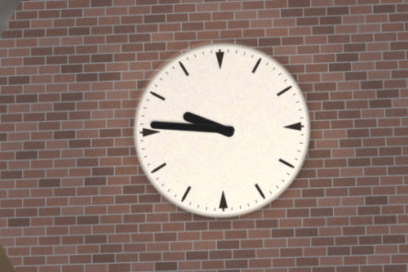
9:46
